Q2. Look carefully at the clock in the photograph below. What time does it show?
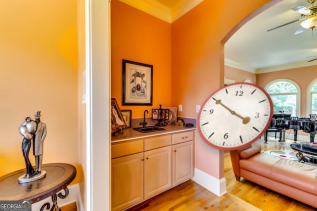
3:50
